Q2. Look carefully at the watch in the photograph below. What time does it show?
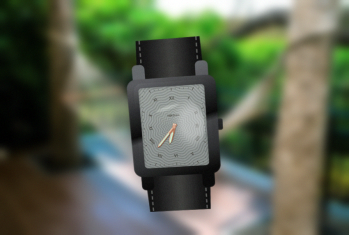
6:37
